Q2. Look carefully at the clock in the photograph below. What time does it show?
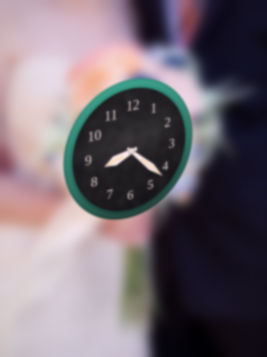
8:22
